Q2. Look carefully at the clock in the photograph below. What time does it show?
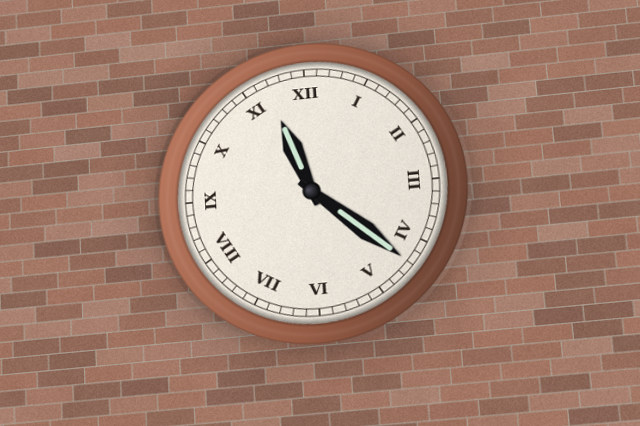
11:22
